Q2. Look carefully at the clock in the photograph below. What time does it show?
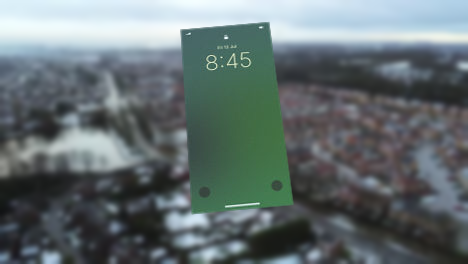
8:45
